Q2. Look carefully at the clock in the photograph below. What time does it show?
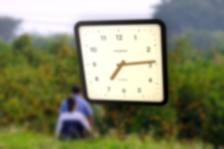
7:14
